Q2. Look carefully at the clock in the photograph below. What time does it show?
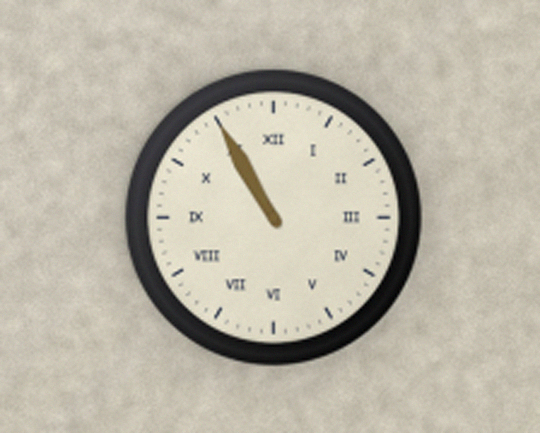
10:55
